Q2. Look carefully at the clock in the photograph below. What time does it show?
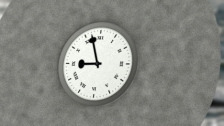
8:57
